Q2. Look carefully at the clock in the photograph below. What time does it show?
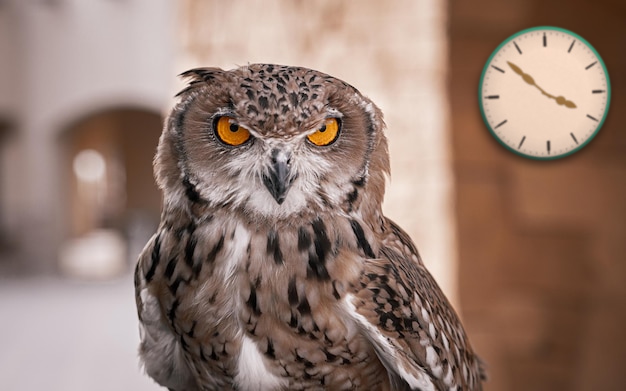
3:52
